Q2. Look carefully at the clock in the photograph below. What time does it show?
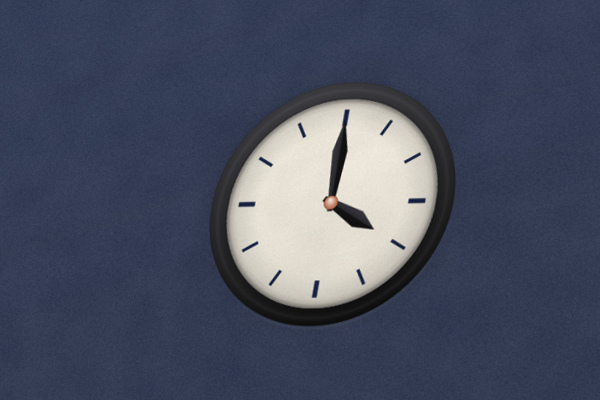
4:00
